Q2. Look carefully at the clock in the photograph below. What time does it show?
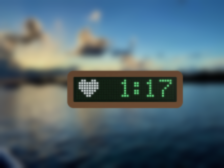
1:17
